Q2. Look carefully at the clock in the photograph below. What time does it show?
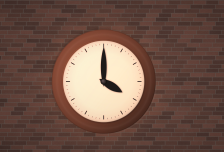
4:00
